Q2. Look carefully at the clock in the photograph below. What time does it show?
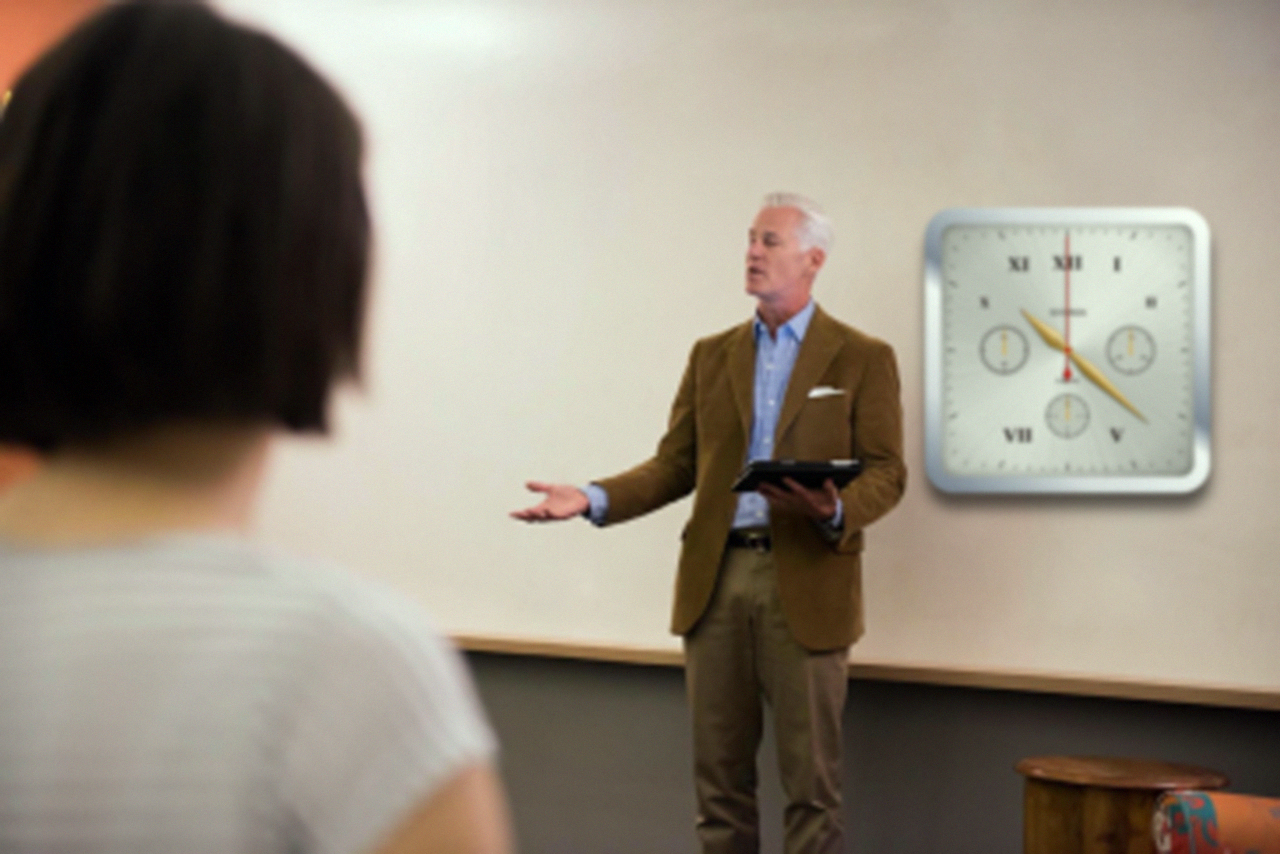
10:22
